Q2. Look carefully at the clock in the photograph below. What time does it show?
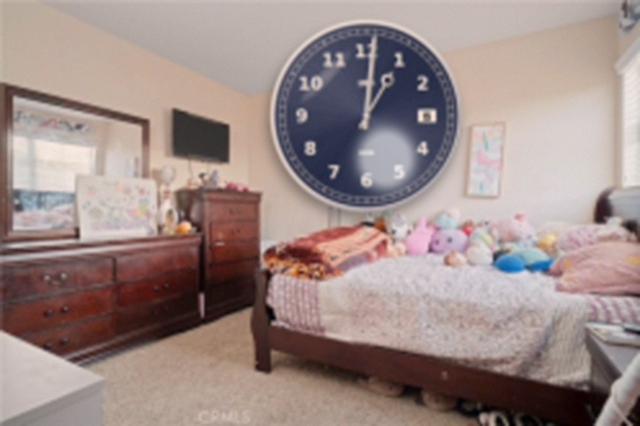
1:01
